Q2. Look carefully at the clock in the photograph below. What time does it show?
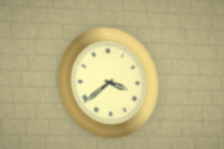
3:39
